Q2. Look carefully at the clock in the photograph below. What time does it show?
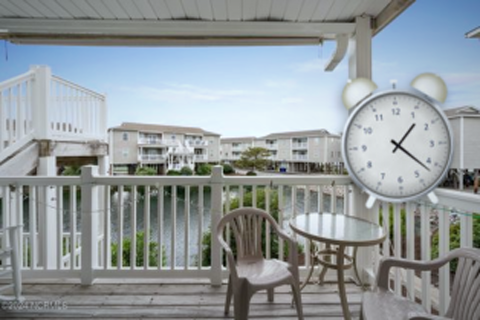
1:22
